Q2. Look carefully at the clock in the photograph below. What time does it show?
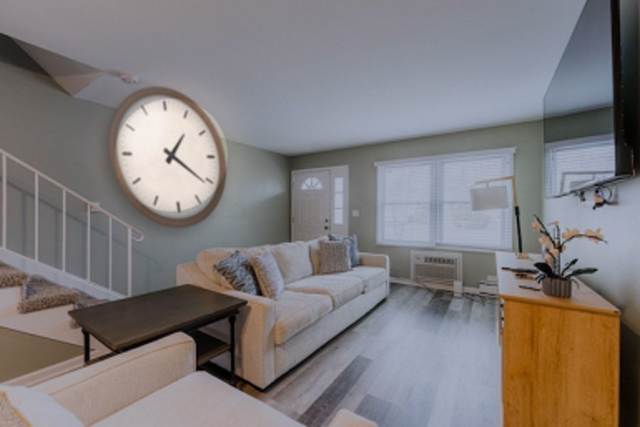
1:21
